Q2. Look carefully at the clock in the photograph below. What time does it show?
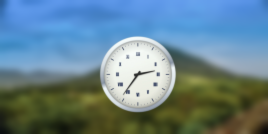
2:36
